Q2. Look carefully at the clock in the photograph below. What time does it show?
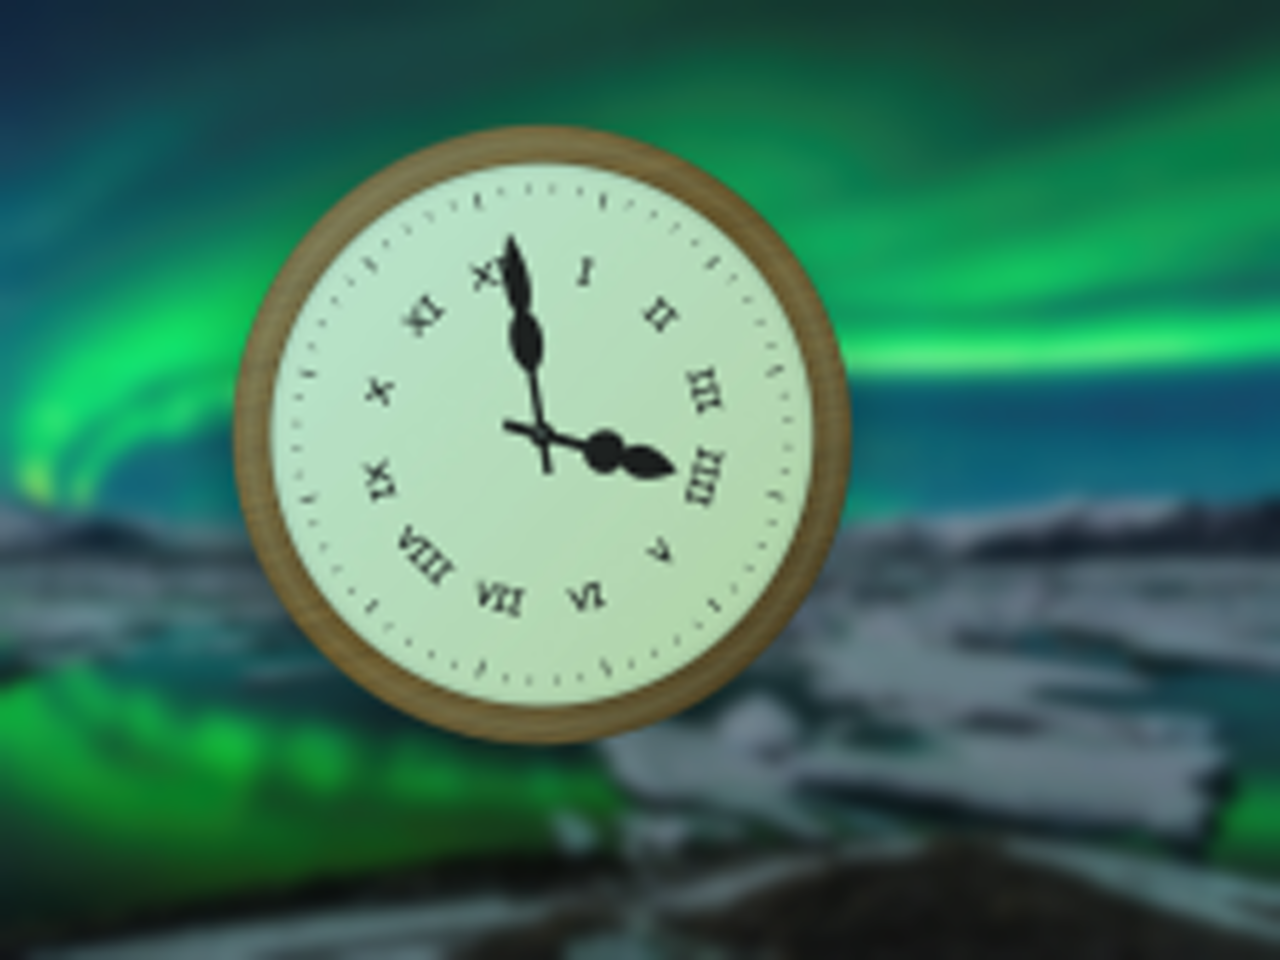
4:01
